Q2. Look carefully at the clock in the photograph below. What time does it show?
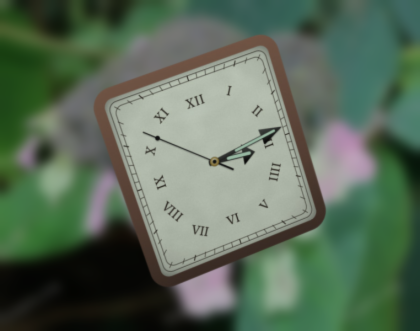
3:13:52
